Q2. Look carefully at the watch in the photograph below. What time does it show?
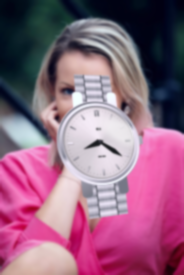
8:21
